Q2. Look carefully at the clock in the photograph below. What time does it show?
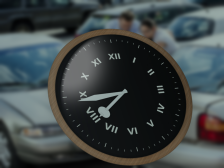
7:44
